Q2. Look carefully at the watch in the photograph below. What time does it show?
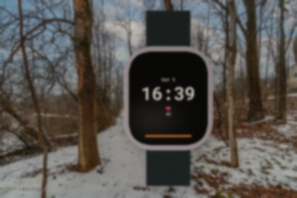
16:39
